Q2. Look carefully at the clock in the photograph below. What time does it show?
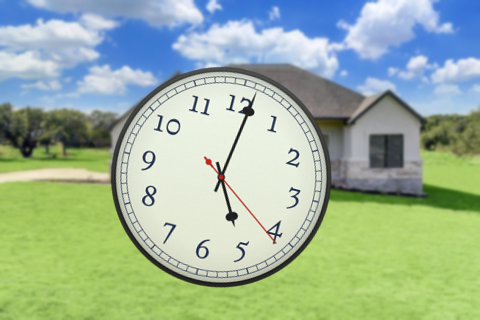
5:01:21
